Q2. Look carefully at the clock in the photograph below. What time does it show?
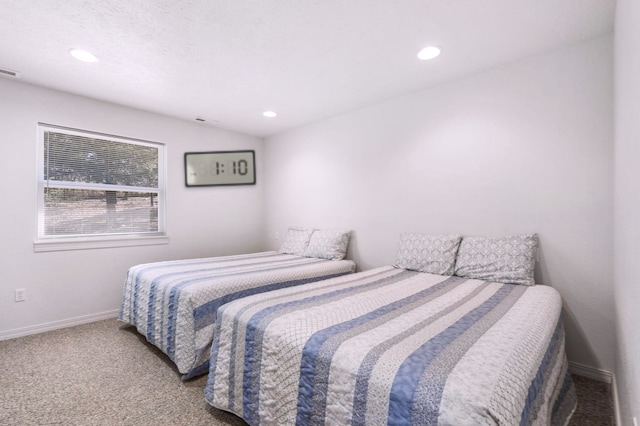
1:10
